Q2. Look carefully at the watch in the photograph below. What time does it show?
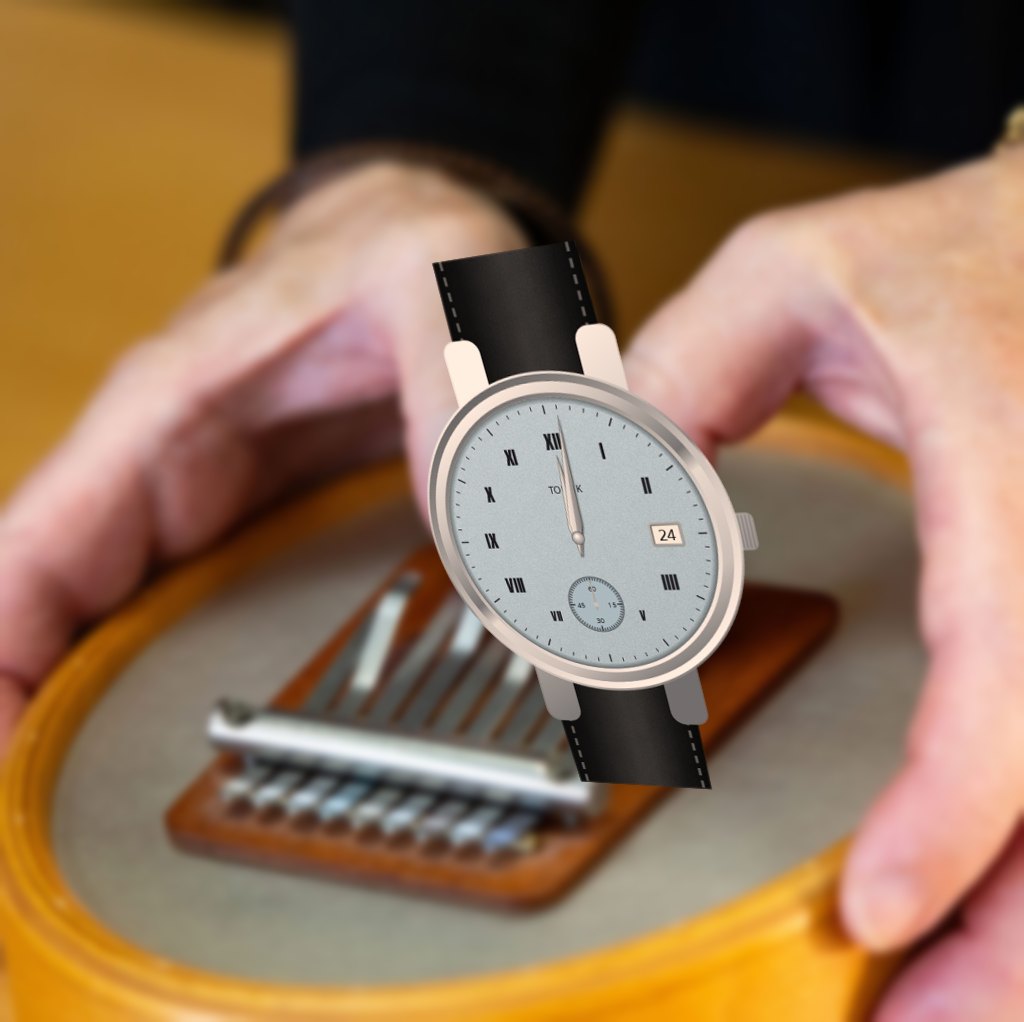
12:01
